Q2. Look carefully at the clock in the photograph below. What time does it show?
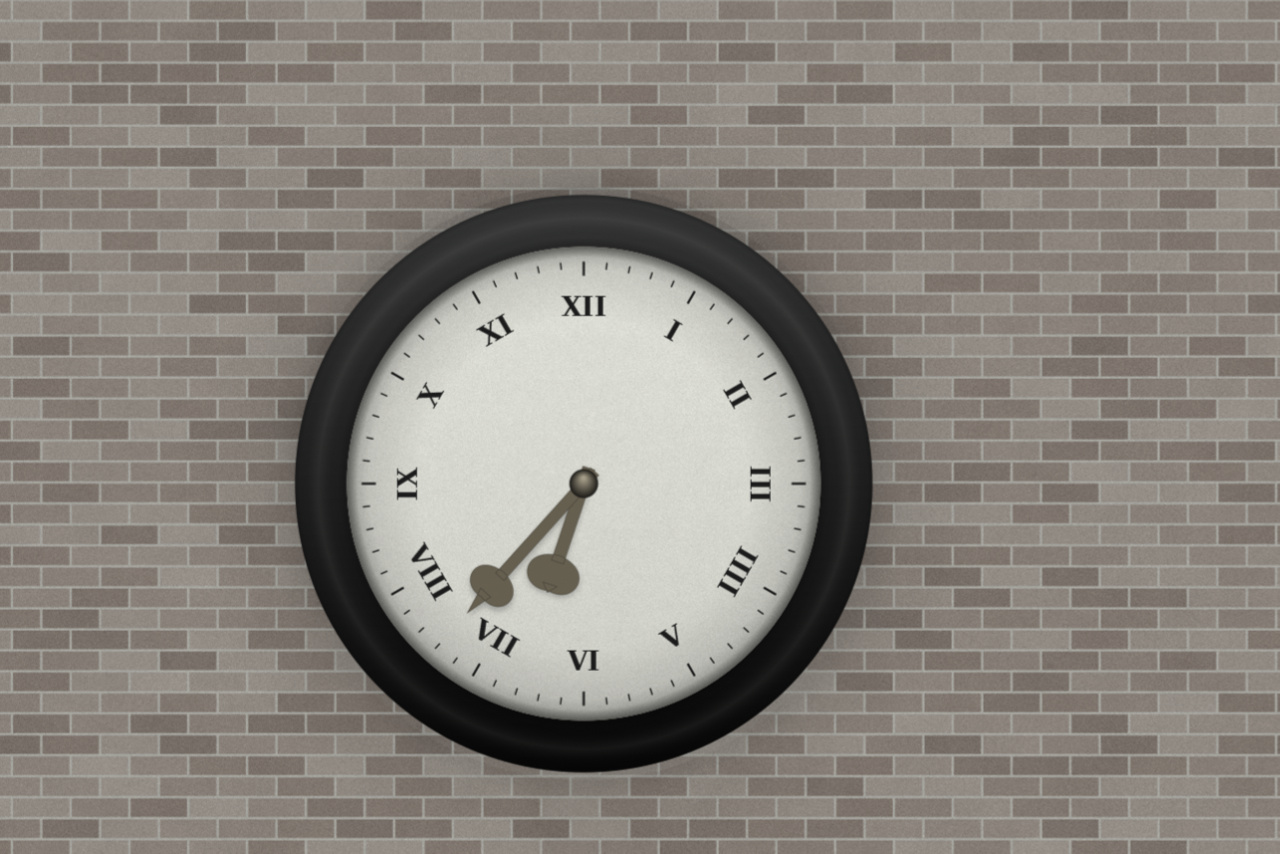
6:37
